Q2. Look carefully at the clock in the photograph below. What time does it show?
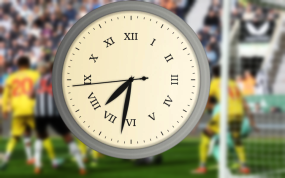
7:31:44
